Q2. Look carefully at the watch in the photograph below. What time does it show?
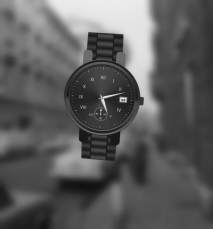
5:12
